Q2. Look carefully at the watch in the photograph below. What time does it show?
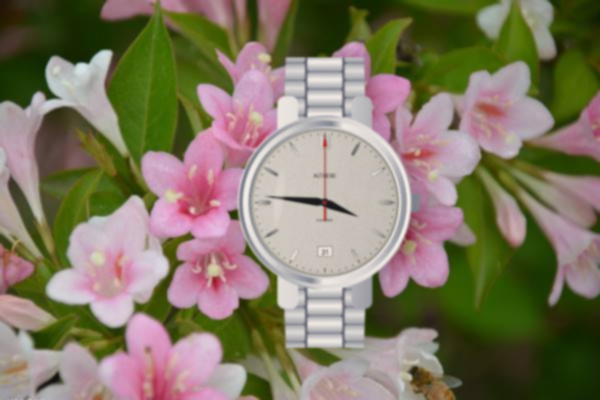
3:46:00
